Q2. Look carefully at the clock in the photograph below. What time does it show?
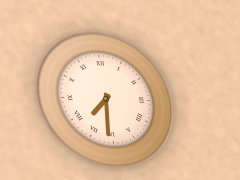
7:31
